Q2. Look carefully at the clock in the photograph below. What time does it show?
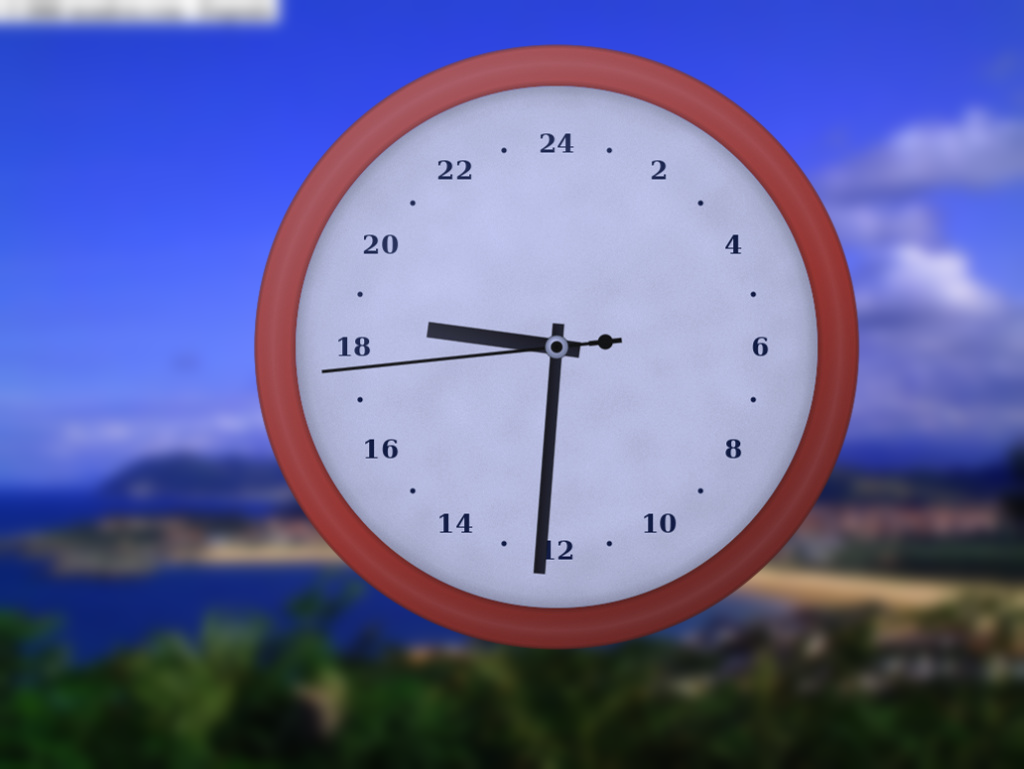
18:30:44
